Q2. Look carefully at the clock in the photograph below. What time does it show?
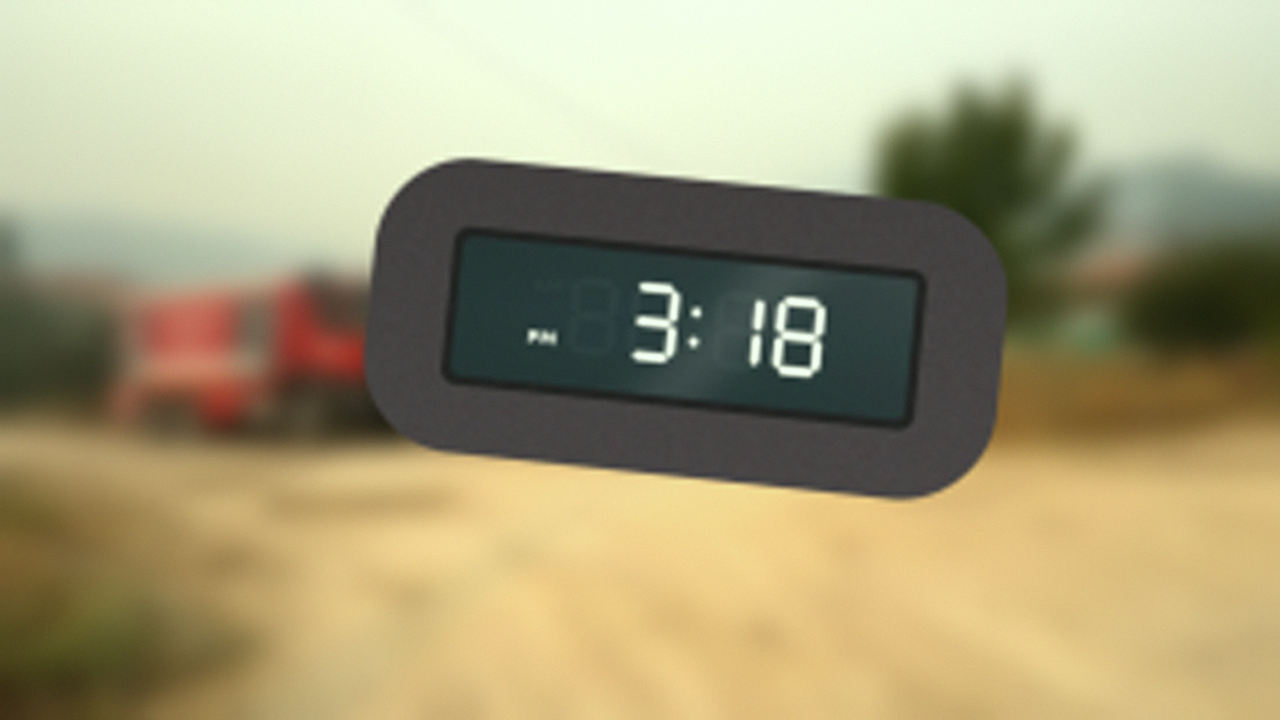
3:18
